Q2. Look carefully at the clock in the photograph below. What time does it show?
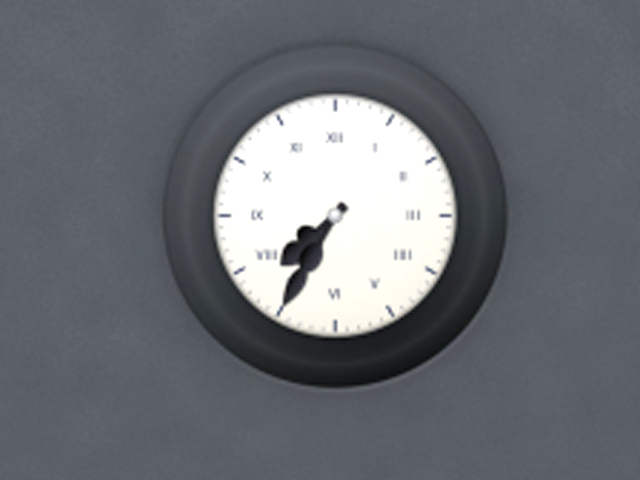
7:35
